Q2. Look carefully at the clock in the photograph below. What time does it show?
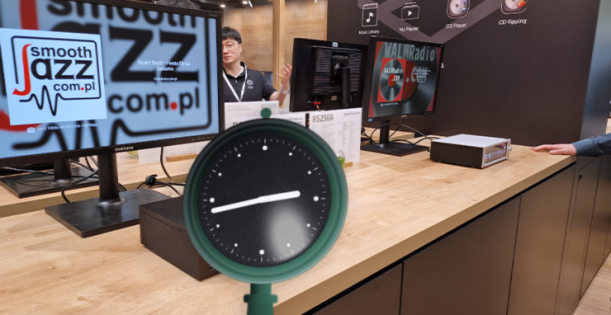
2:43
